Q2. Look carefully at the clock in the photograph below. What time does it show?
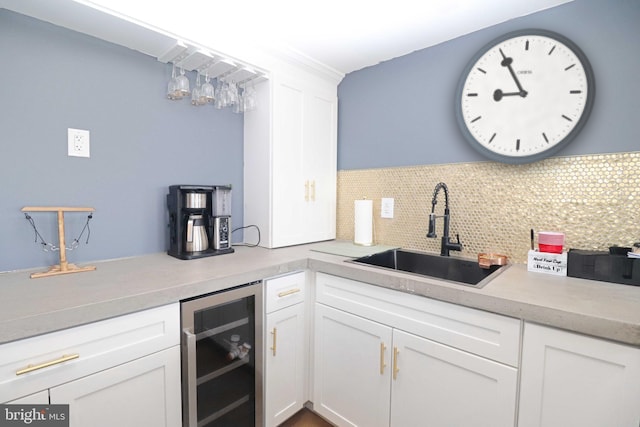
8:55
